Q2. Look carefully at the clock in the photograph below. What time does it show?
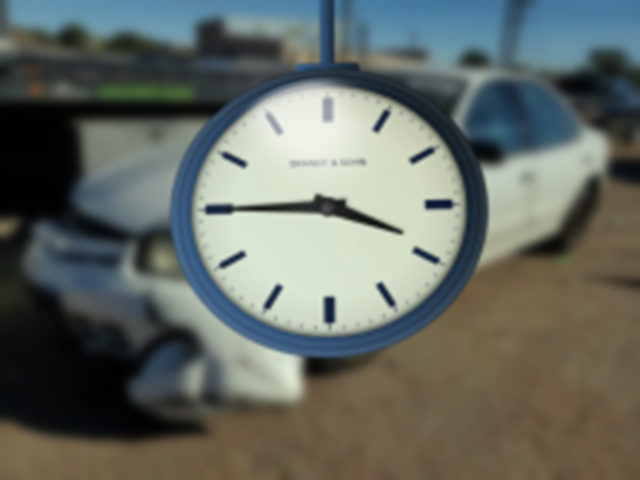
3:45
